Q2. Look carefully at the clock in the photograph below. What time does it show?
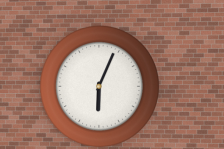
6:04
